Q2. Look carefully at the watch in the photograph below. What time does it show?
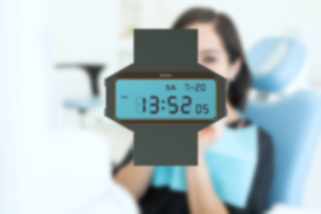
13:52
